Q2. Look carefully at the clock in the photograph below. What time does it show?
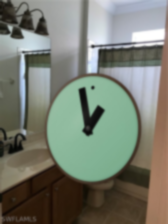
12:57
